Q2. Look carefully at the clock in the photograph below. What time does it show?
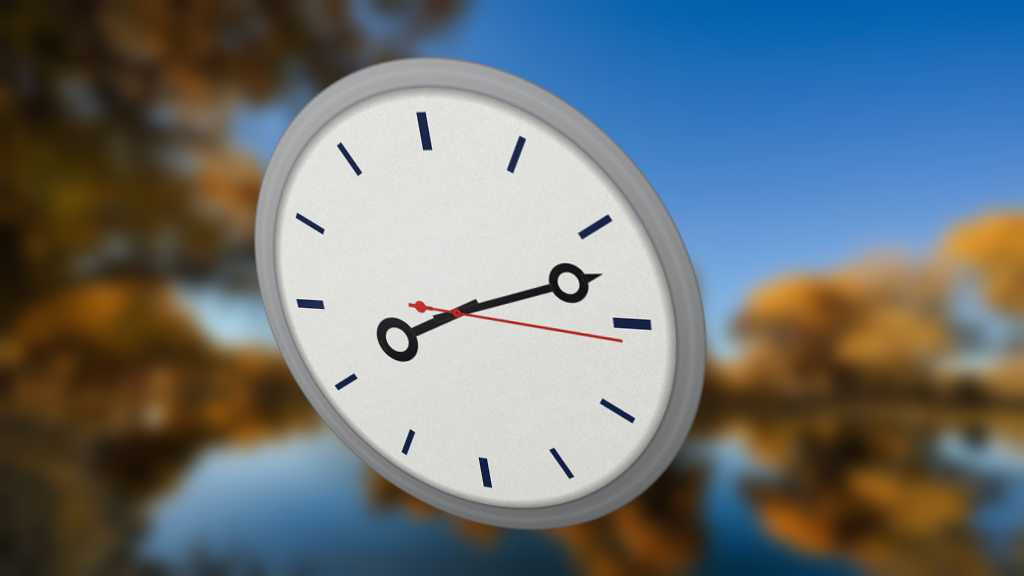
8:12:16
